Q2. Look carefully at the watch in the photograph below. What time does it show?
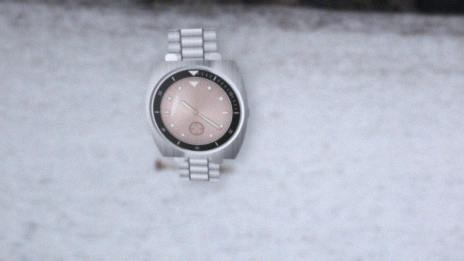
10:21
